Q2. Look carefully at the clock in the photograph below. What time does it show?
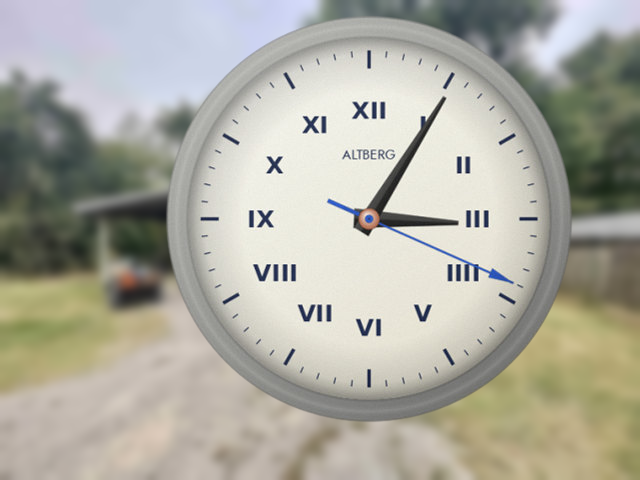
3:05:19
